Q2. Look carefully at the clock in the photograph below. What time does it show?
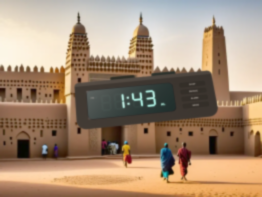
1:43
